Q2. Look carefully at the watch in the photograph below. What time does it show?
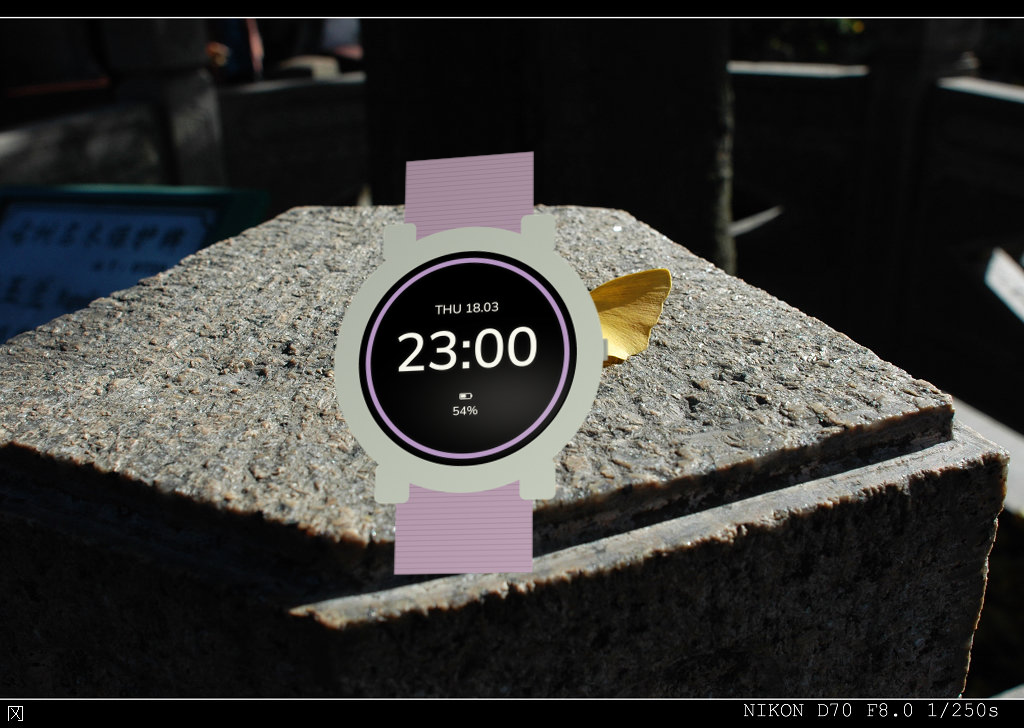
23:00
